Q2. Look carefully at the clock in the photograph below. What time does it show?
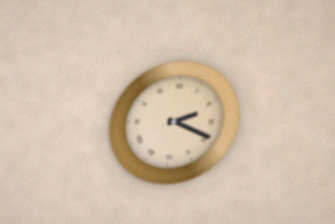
2:19
